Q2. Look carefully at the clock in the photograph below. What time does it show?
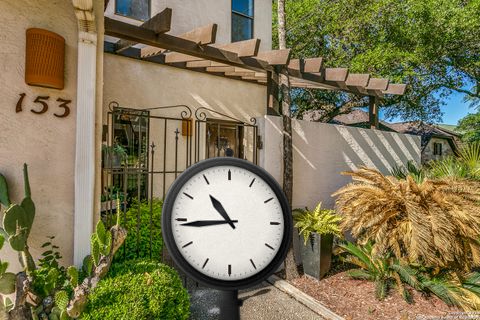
10:44
